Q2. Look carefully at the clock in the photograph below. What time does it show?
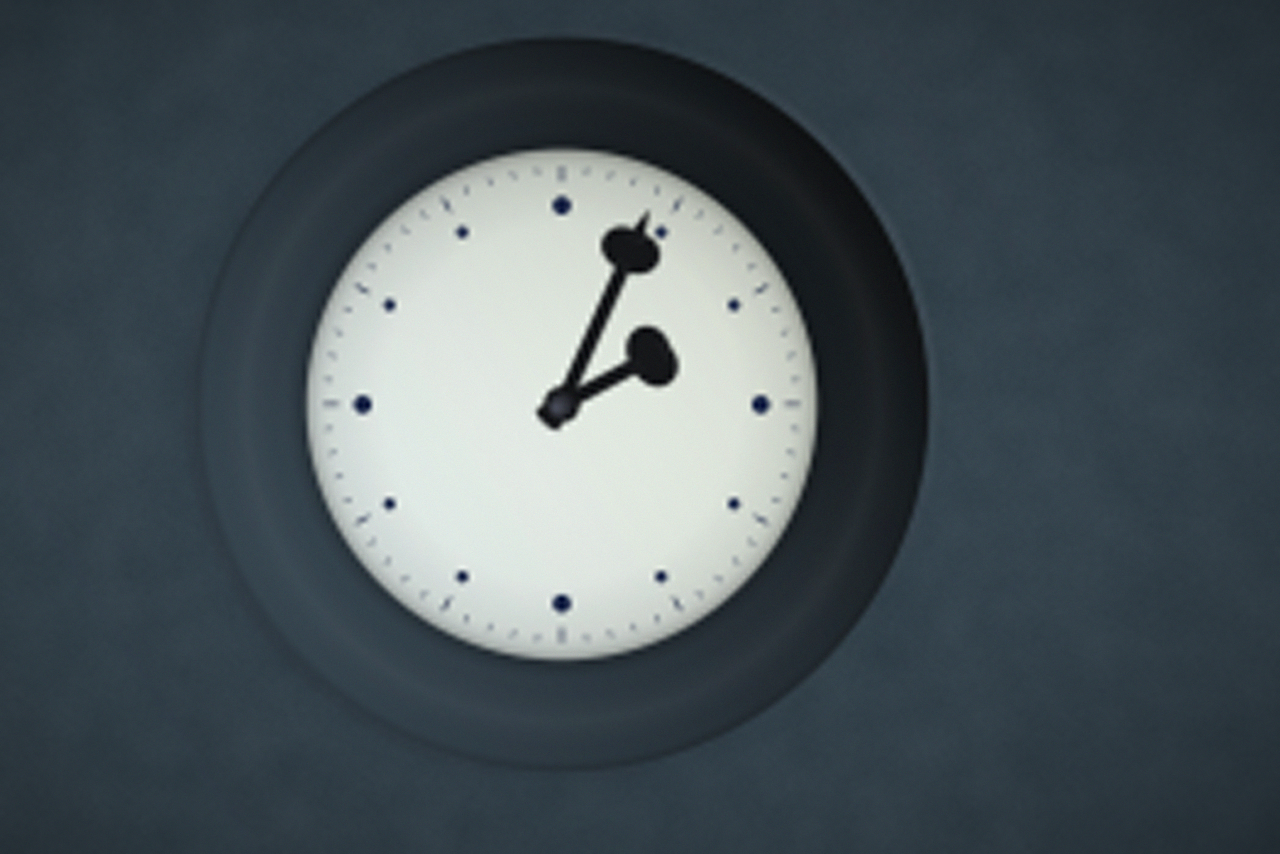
2:04
